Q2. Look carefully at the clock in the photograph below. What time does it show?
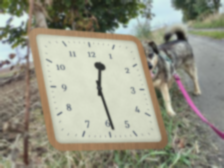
12:29
